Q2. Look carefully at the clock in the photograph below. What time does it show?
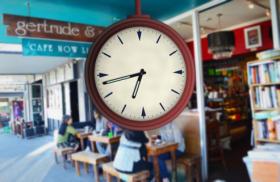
6:43
